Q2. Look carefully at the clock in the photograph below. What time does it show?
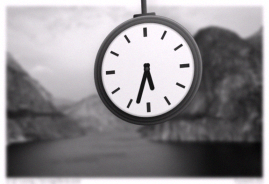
5:33
